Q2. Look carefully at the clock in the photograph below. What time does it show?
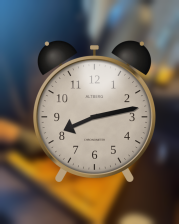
8:13
